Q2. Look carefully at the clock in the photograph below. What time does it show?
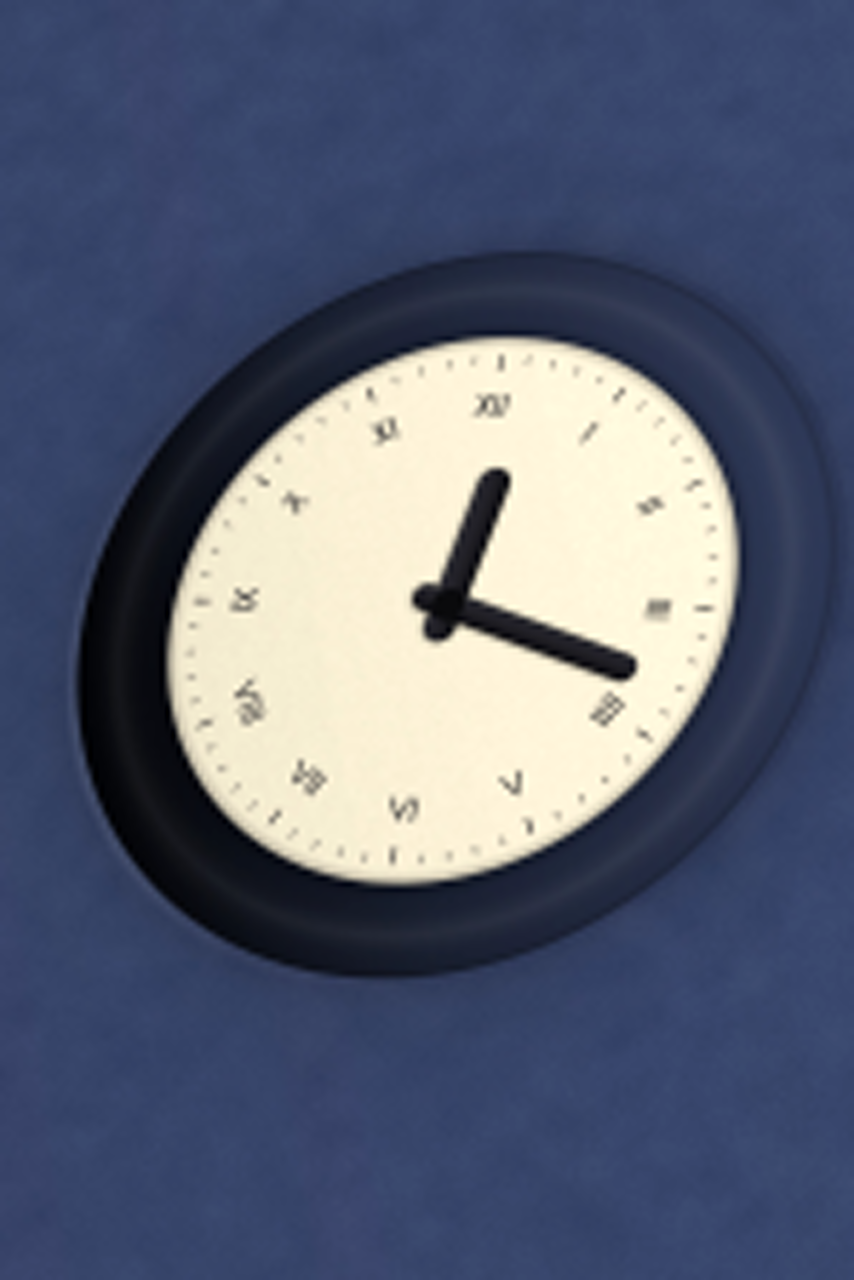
12:18
